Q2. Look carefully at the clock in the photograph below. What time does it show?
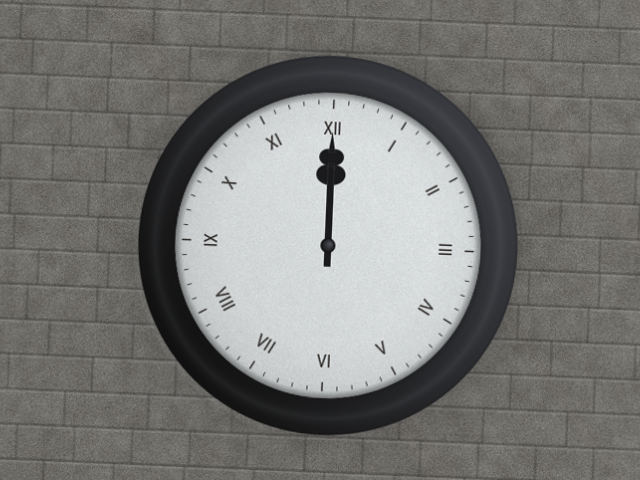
12:00
